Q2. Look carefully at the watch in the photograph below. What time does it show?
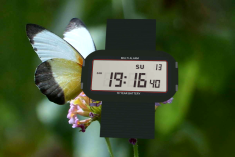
19:16:40
